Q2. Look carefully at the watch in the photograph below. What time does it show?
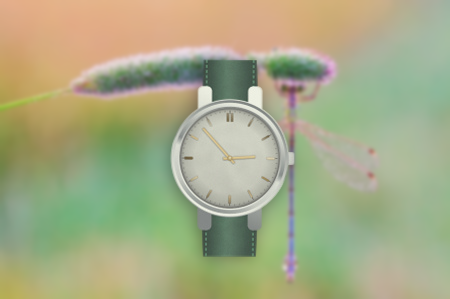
2:53
